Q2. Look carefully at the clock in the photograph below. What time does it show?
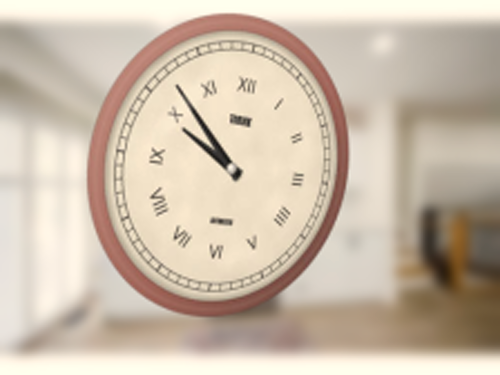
9:52
